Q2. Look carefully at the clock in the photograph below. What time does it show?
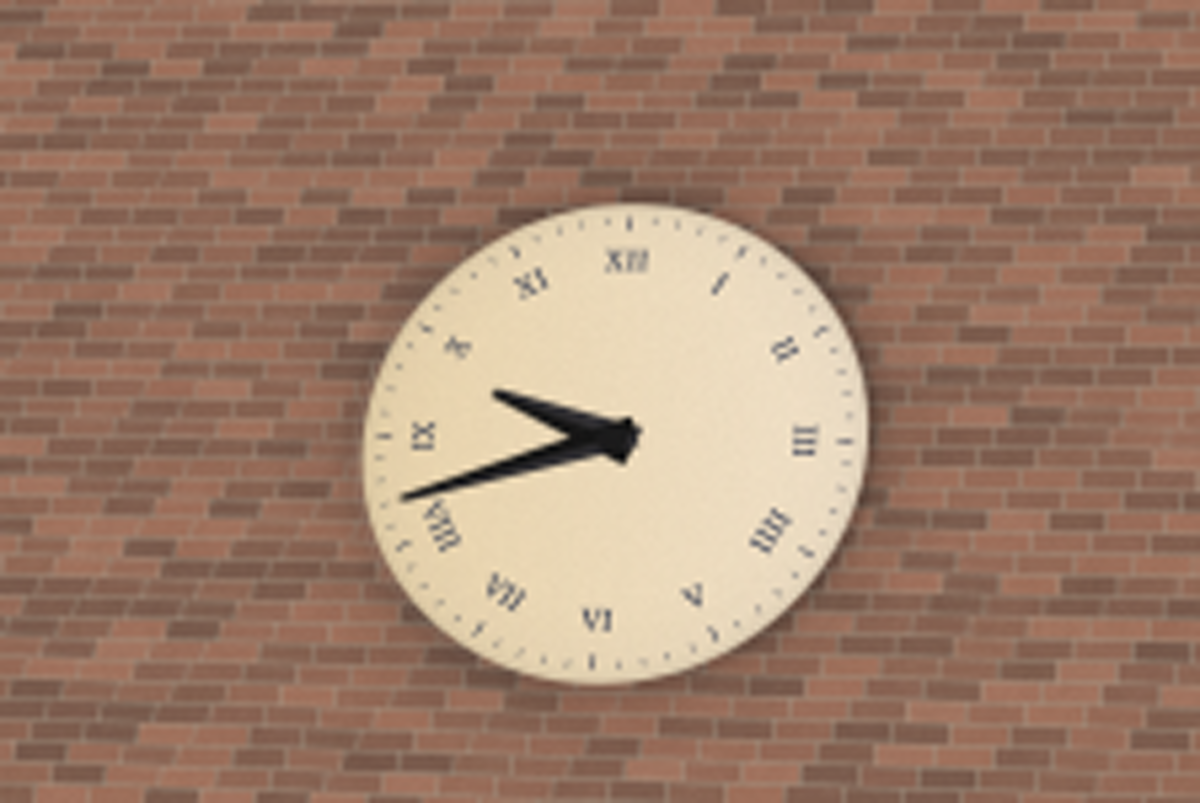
9:42
